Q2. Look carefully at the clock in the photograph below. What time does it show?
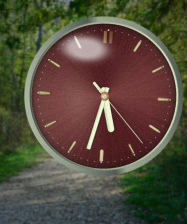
5:32:23
